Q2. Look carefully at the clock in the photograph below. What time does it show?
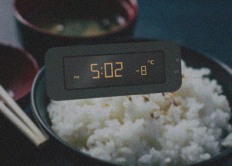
5:02
